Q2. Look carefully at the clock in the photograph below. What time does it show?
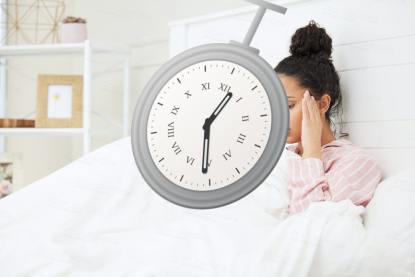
12:26
